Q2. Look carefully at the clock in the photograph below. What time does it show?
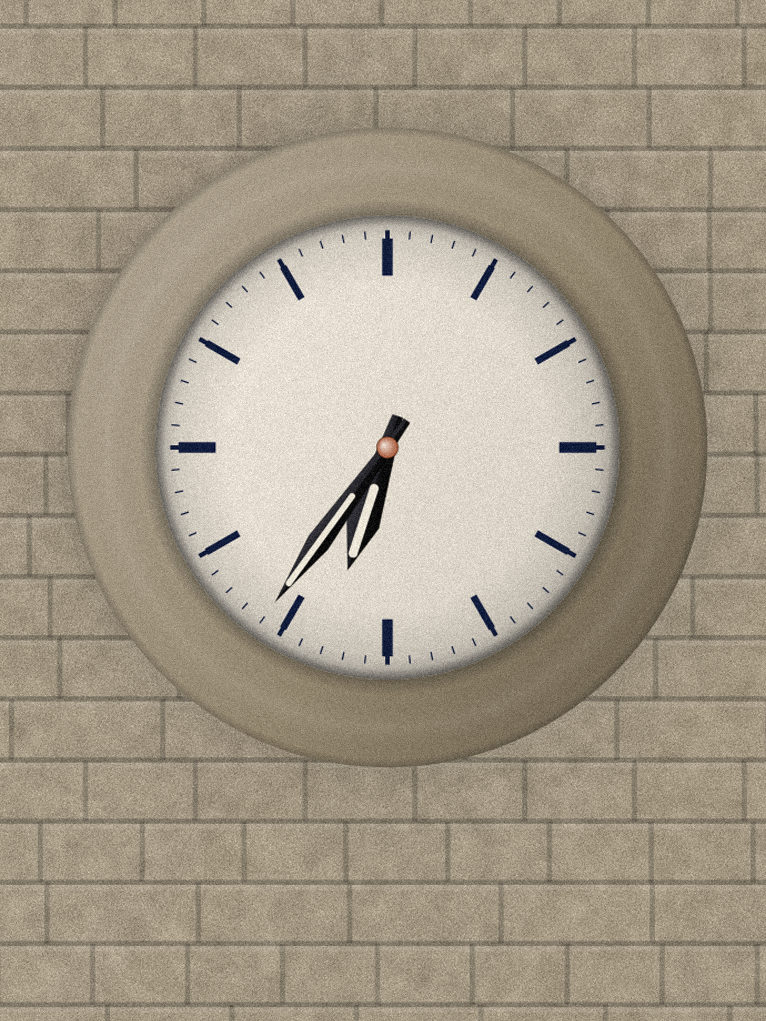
6:36
